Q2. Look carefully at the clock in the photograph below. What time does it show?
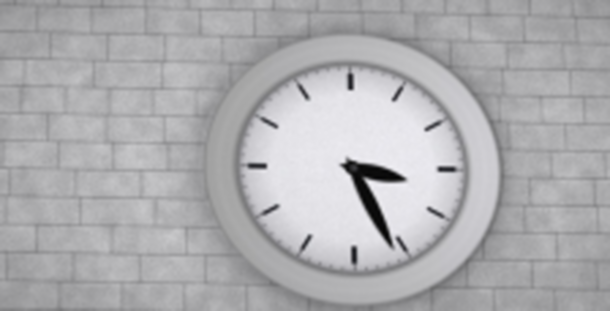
3:26
